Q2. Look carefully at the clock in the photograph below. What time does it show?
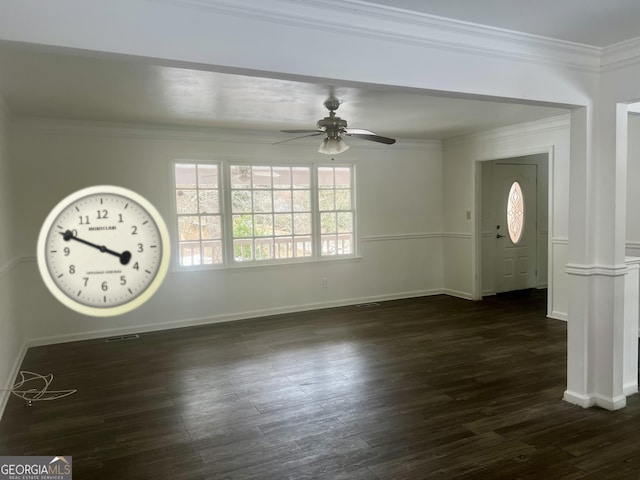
3:49
